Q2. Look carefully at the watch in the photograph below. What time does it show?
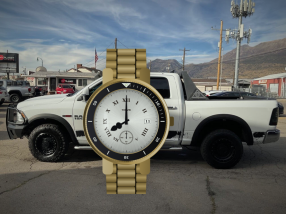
8:00
